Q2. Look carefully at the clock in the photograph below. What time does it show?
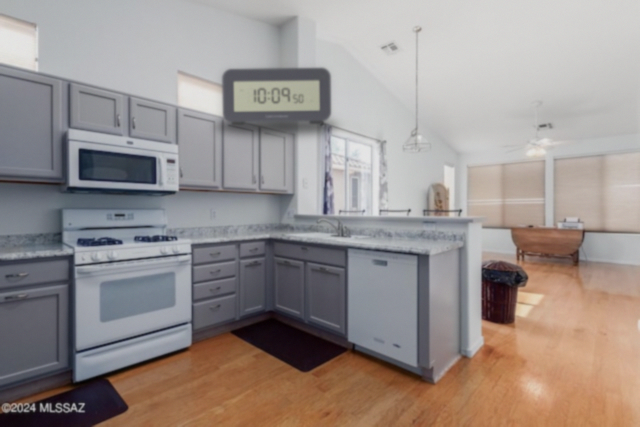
10:09
